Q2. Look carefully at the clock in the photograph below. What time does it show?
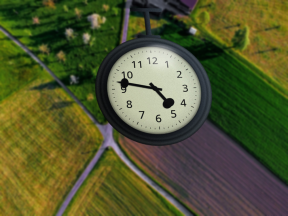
4:47
